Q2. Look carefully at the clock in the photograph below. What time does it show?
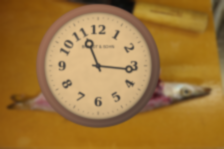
11:16
